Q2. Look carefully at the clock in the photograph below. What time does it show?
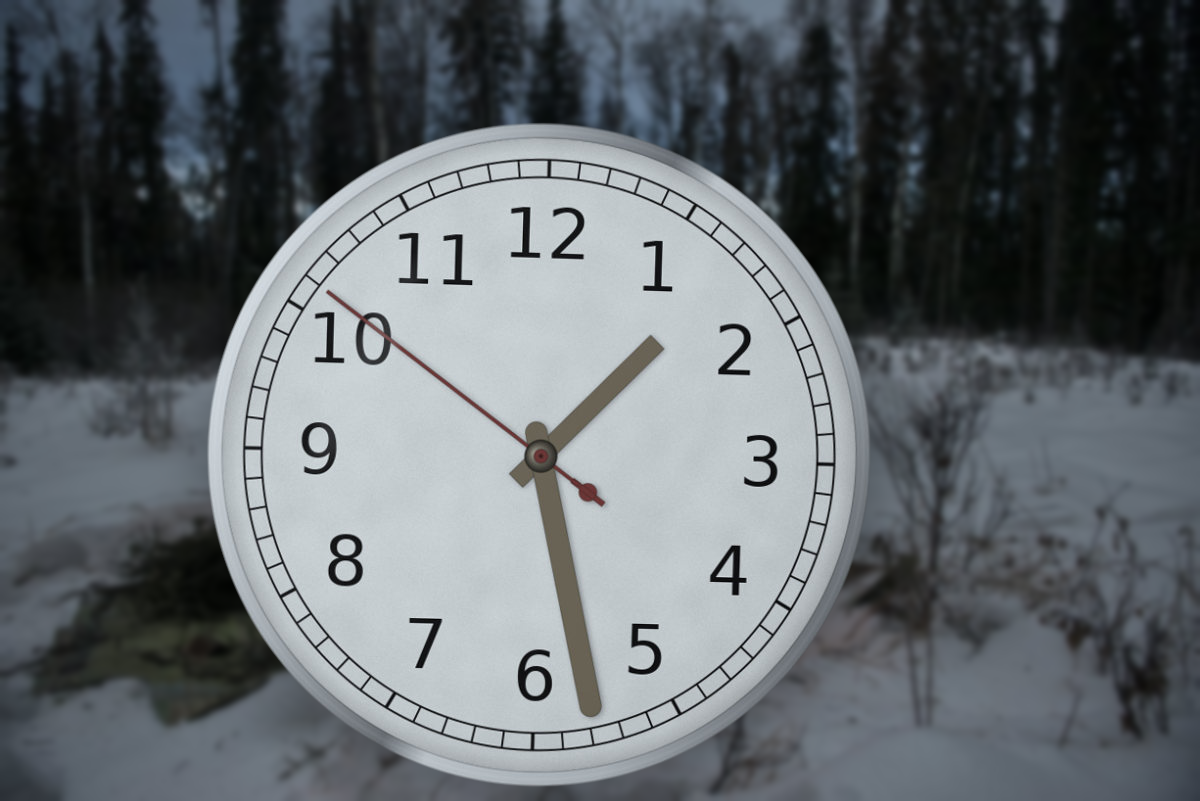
1:27:51
